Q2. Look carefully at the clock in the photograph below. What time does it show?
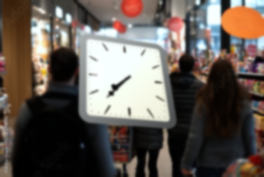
7:37
